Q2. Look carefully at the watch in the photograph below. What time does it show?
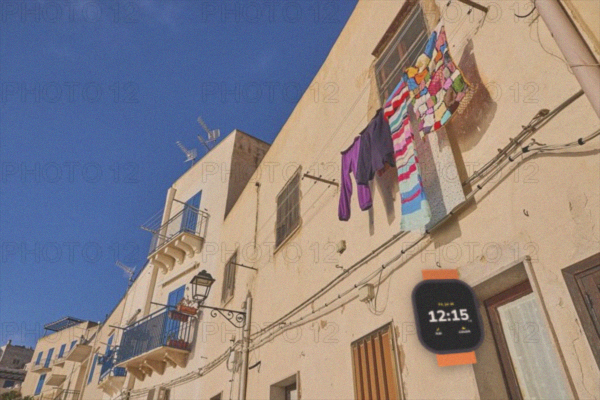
12:15
